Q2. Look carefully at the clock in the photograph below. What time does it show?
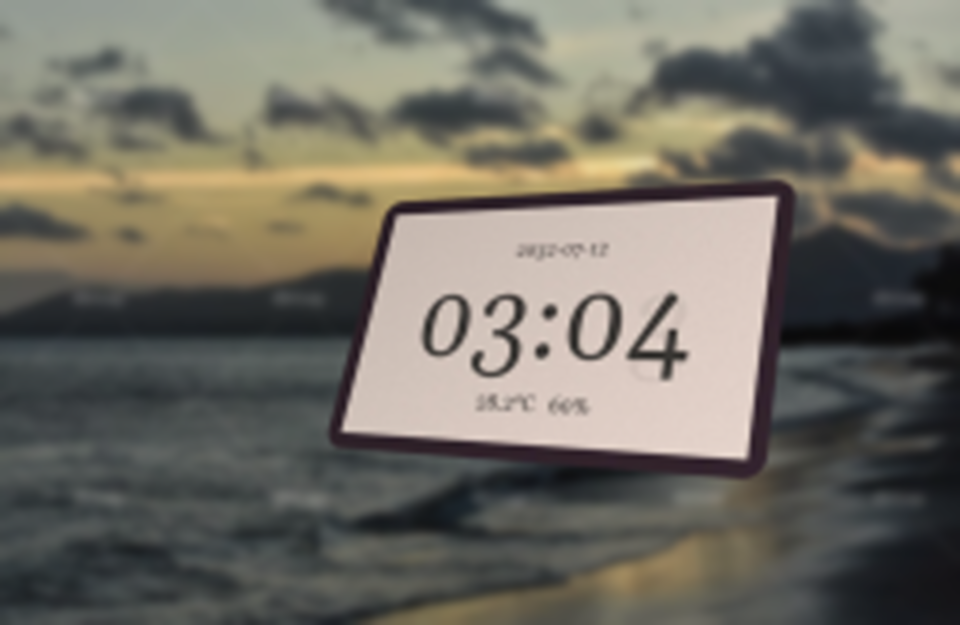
3:04
